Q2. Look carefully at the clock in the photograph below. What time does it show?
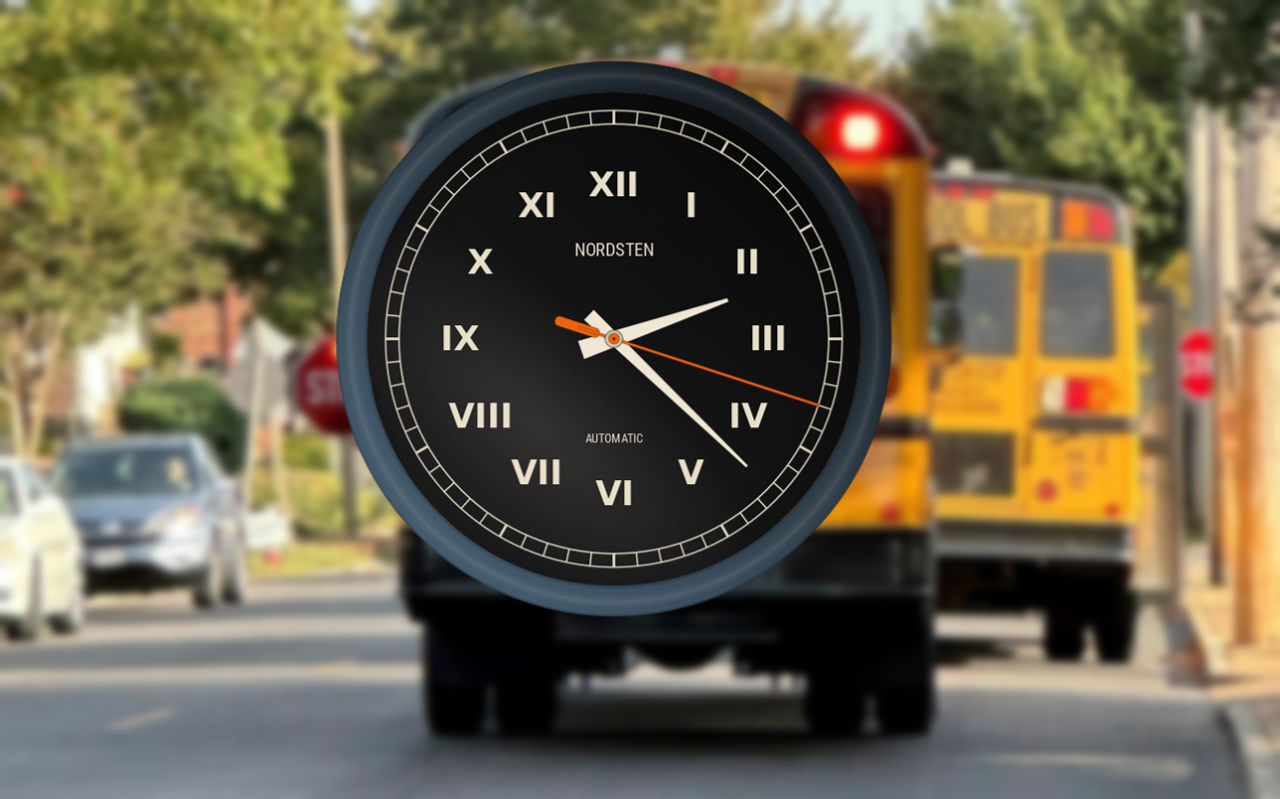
2:22:18
